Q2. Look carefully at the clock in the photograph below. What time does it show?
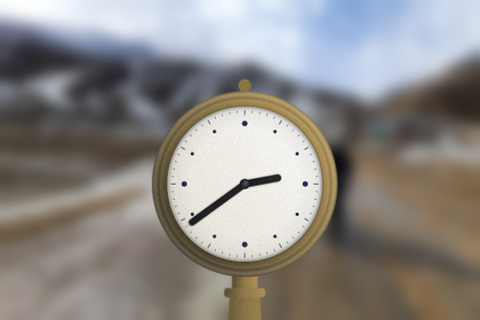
2:39
